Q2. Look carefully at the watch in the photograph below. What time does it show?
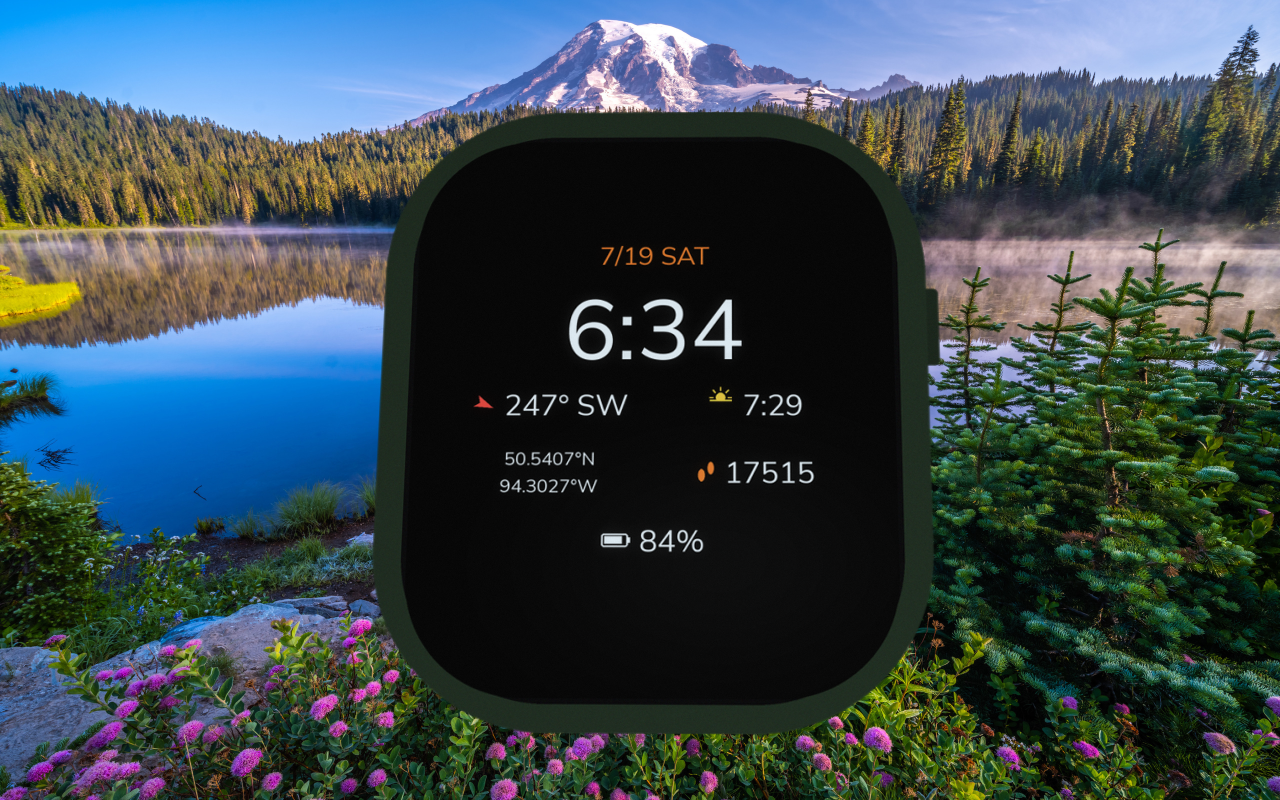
6:34
